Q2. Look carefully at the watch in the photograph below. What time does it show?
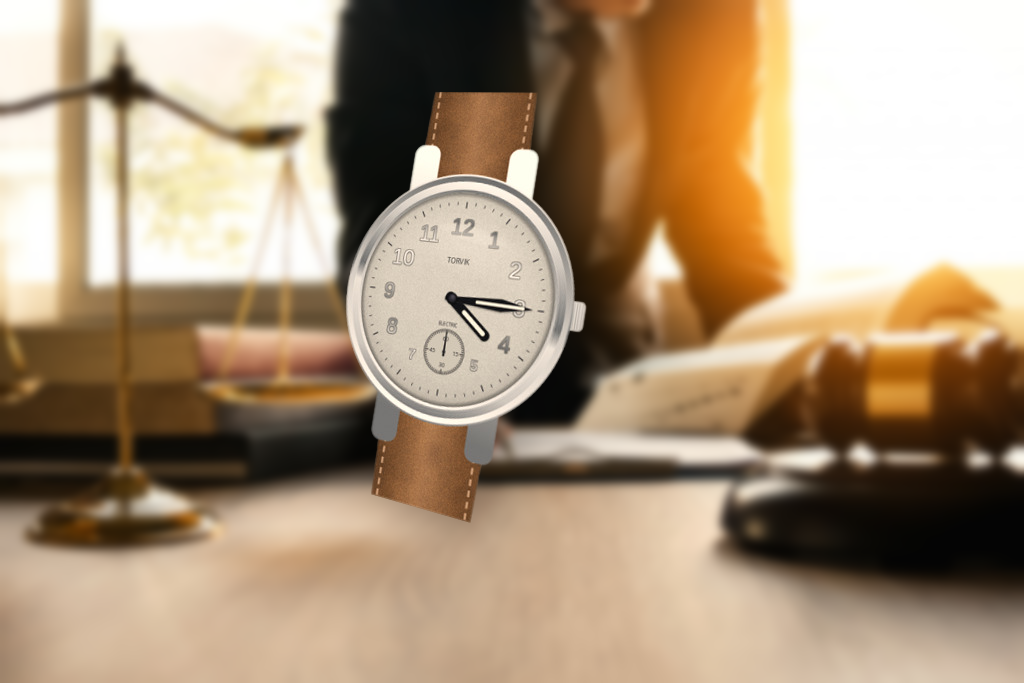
4:15
